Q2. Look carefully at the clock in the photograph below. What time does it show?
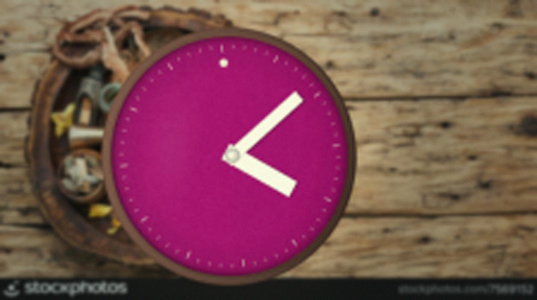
4:09
